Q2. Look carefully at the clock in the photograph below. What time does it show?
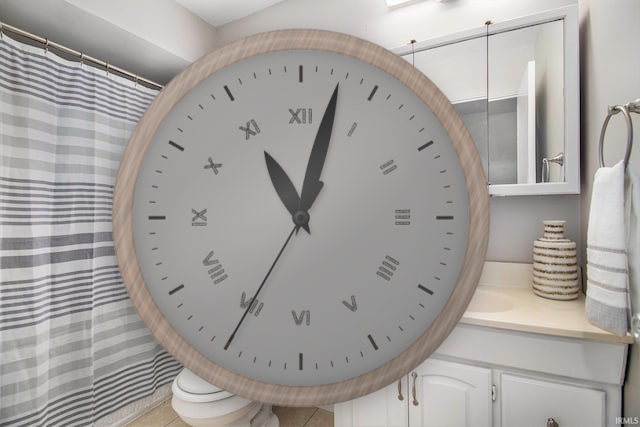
11:02:35
